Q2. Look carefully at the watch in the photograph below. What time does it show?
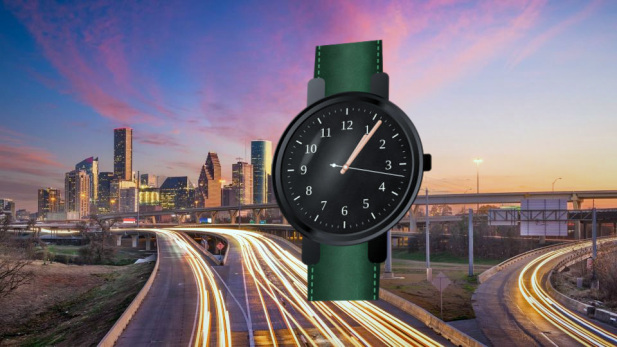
1:06:17
